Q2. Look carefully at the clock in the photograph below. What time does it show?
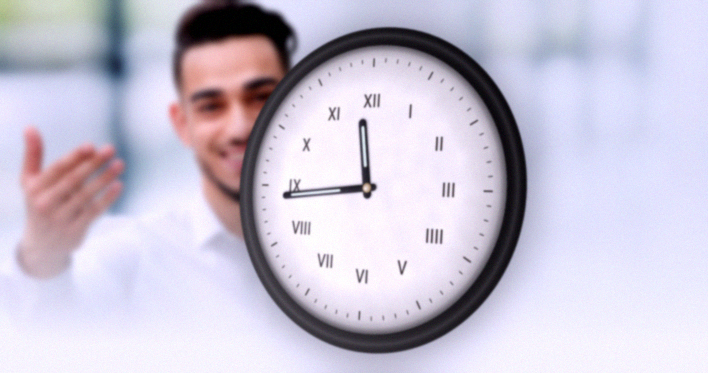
11:44
